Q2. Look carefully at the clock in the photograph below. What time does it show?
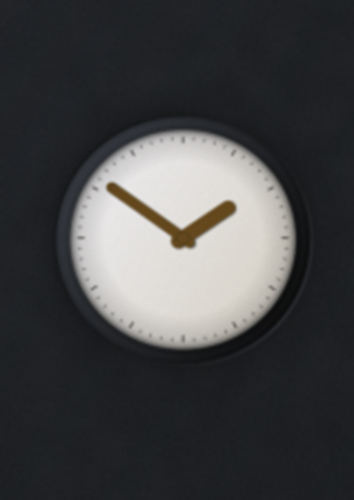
1:51
